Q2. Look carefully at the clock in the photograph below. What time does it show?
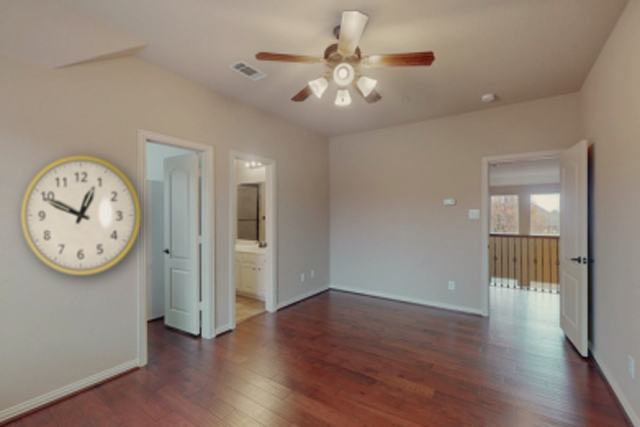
12:49
